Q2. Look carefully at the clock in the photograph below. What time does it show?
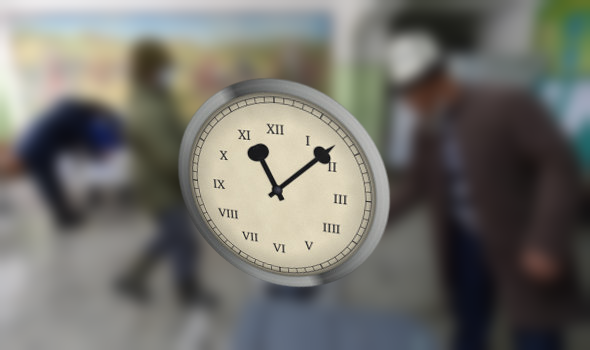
11:08
